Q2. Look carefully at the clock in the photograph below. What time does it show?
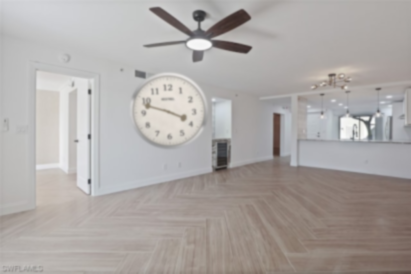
3:48
